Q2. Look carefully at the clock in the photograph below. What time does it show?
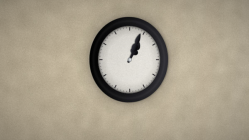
1:04
